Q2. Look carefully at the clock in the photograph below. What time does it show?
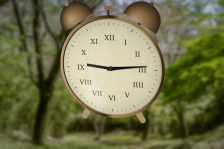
9:14
